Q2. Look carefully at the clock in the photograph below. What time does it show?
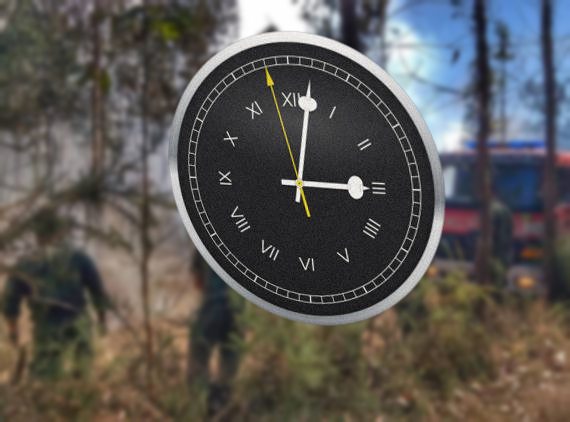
3:01:58
